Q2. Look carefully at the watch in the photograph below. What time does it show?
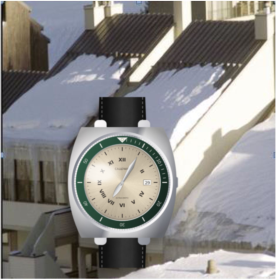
7:05
